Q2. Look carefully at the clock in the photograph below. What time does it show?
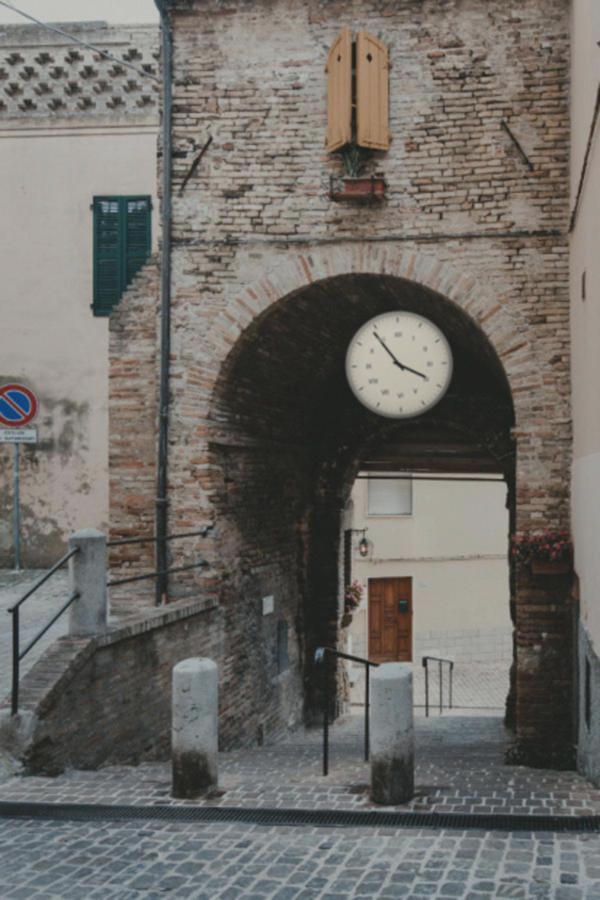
3:54
